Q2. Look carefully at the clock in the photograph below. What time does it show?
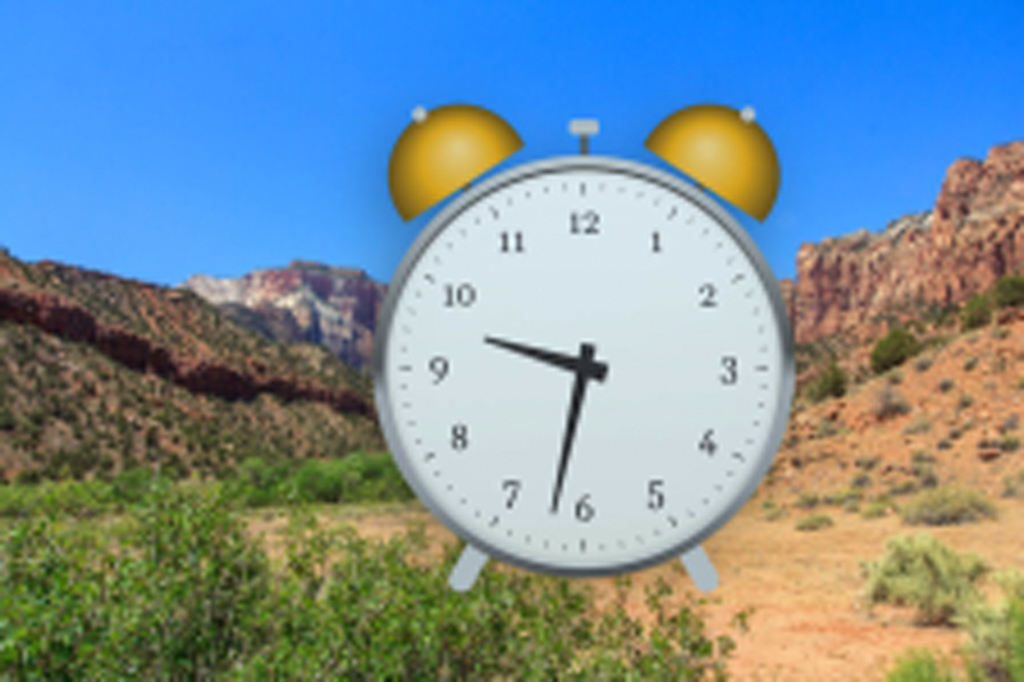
9:32
